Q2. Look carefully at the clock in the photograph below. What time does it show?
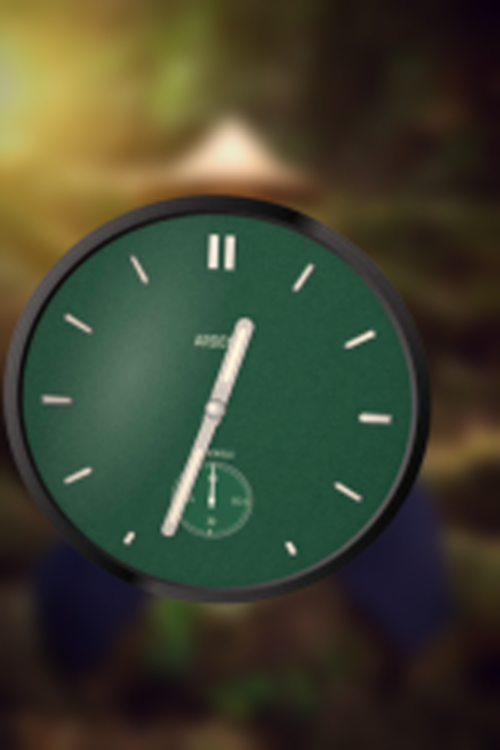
12:33
